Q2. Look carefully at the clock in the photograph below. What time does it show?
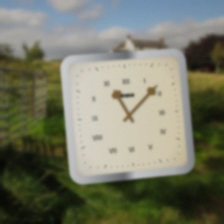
11:08
